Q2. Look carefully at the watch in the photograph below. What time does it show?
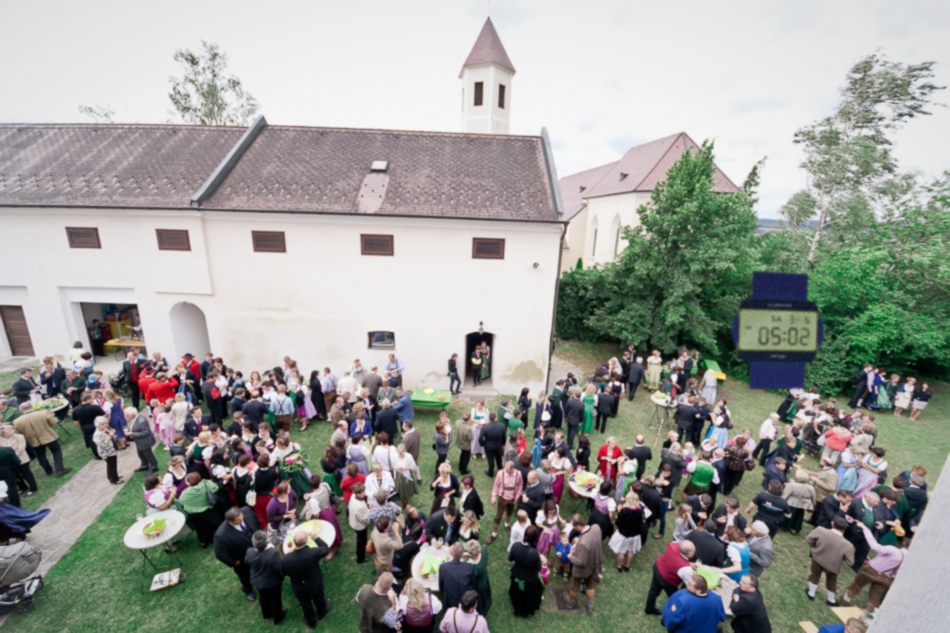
5:02
